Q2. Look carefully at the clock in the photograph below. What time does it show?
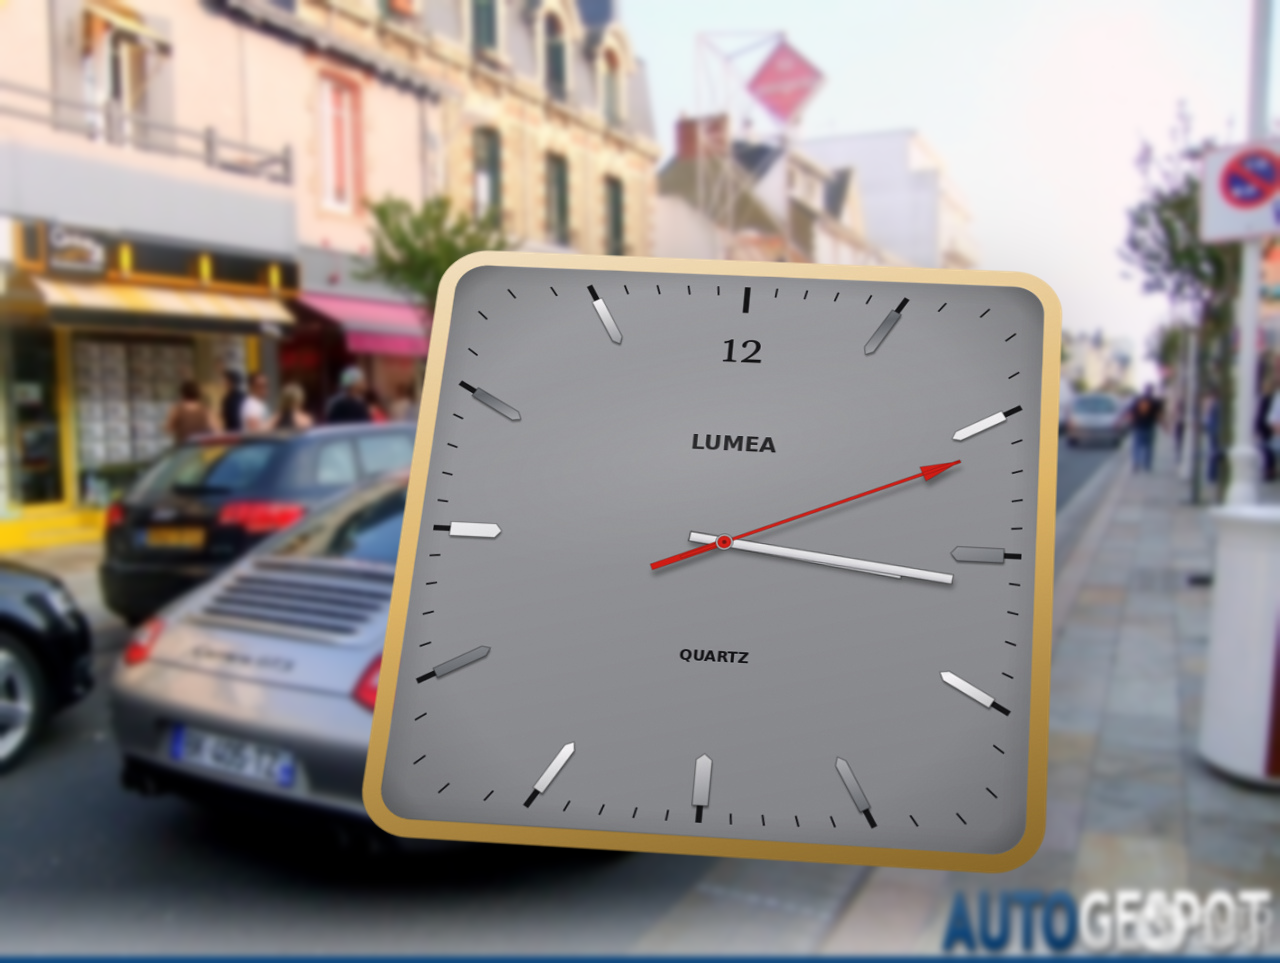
3:16:11
